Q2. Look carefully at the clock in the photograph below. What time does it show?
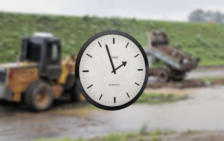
1:57
